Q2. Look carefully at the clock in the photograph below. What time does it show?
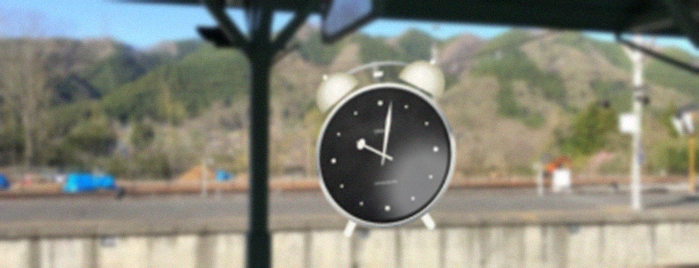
10:02
